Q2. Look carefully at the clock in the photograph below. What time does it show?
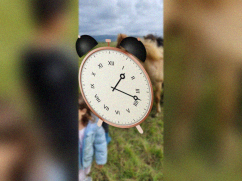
1:18
